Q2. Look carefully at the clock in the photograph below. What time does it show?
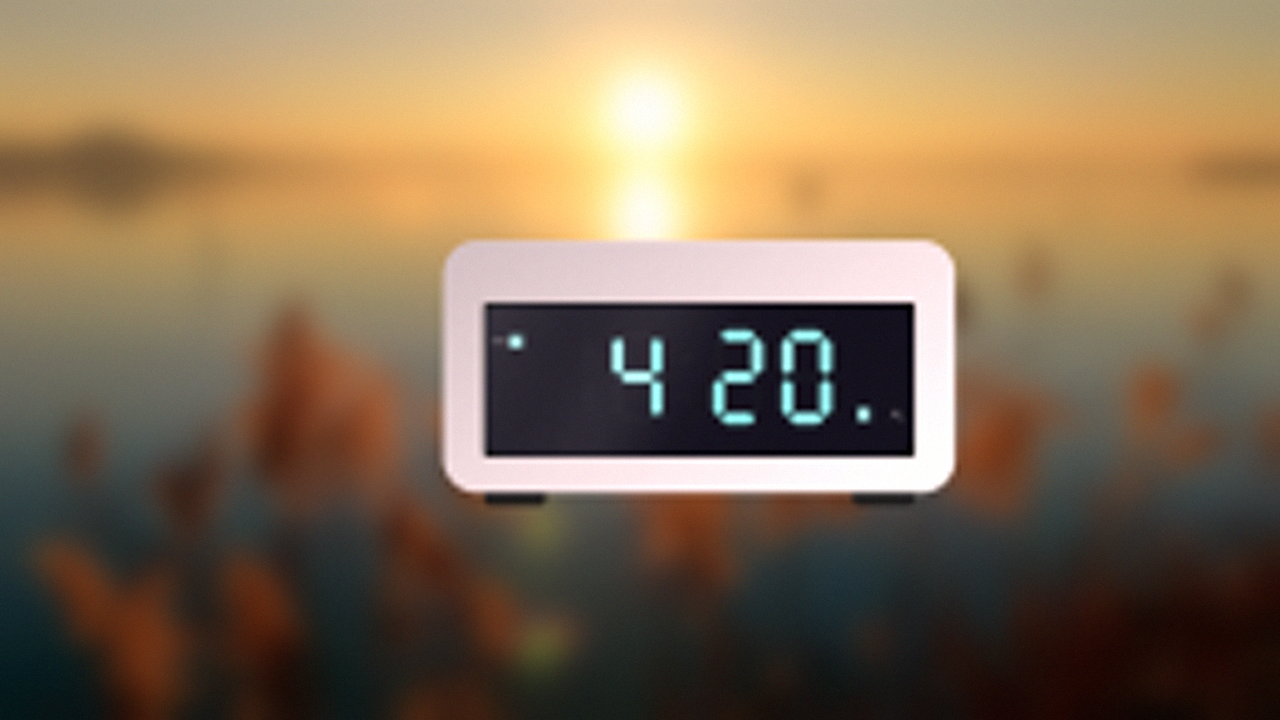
4:20
